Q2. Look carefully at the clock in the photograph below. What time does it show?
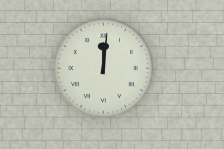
12:01
